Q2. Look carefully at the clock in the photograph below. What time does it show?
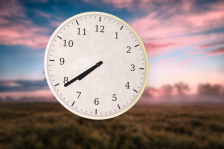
7:39
